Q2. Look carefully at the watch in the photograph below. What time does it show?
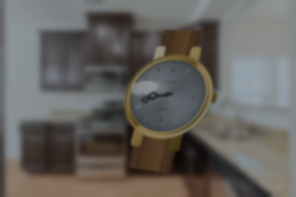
8:42
